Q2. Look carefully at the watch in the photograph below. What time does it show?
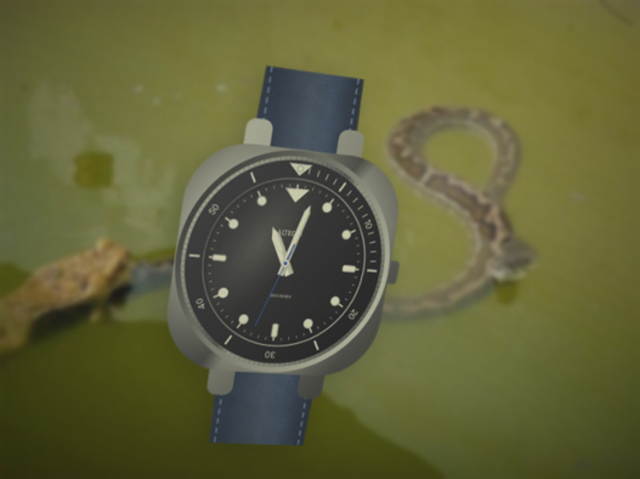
11:02:33
